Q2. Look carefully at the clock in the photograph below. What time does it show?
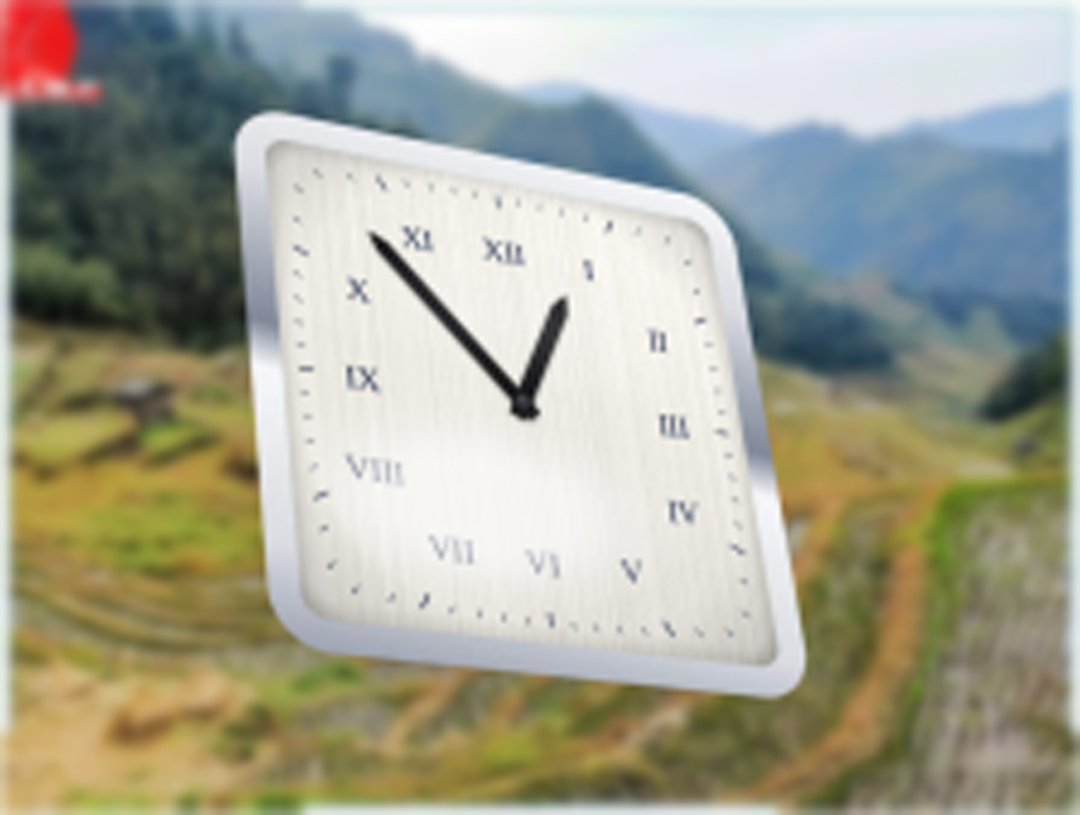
12:53
